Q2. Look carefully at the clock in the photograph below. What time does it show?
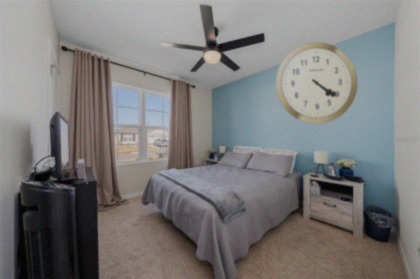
4:21
